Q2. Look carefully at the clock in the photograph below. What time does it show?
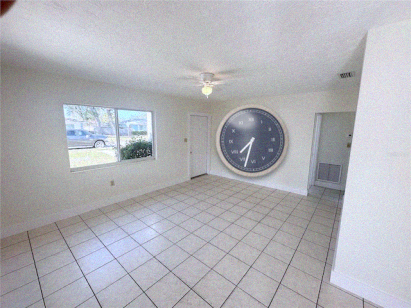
7:33
